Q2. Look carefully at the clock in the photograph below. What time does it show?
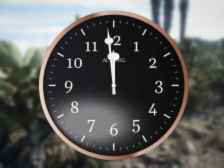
11:59
